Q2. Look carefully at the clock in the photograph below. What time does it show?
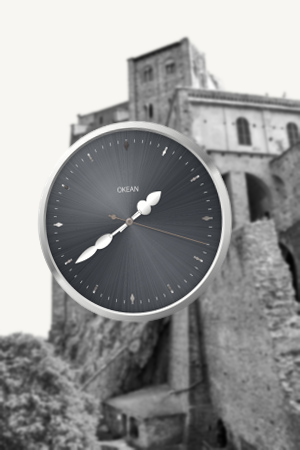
1:39:18
